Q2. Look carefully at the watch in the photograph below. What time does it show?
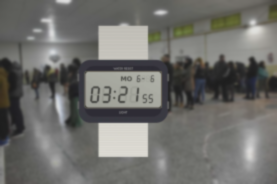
3:21
